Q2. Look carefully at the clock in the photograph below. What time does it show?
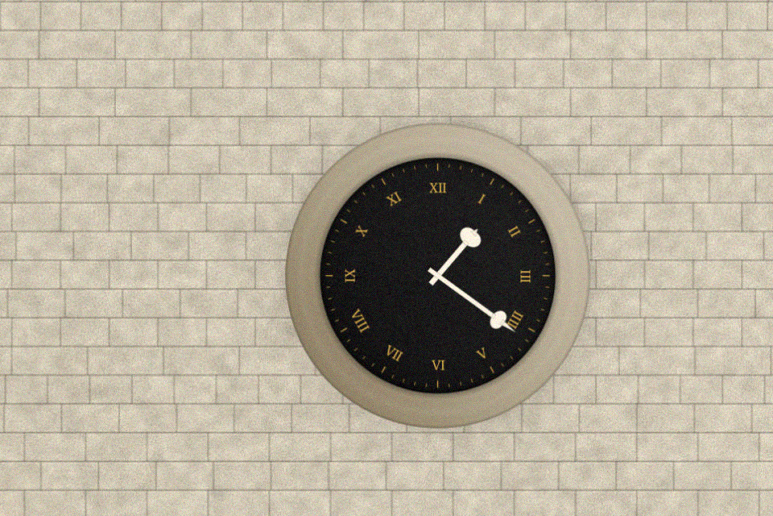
1:21
